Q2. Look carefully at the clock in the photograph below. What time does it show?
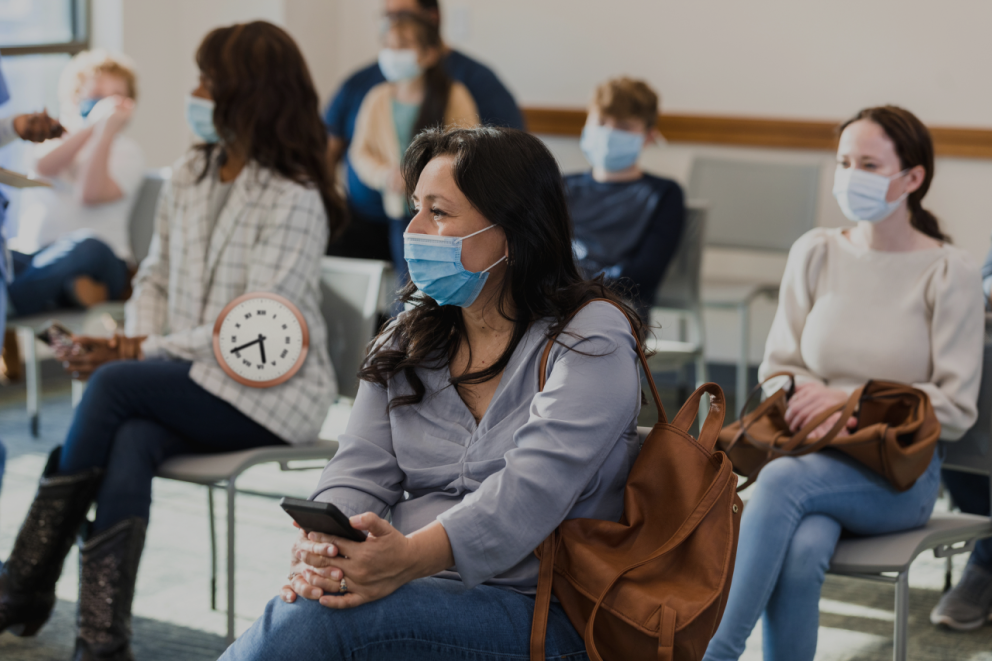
5:41
